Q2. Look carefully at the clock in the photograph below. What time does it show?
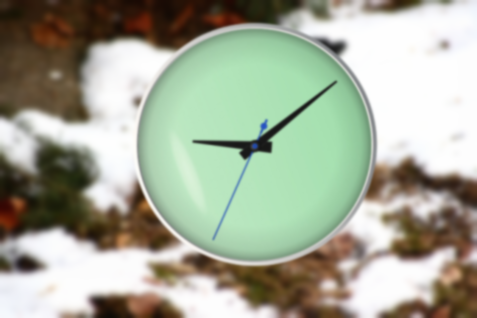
9:08:34
